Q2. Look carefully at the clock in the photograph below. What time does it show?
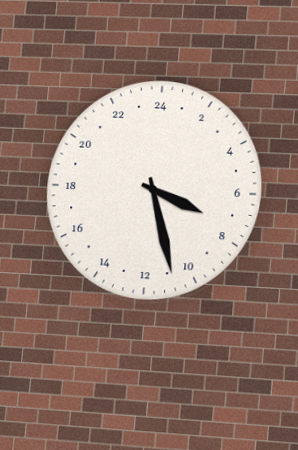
7:27
